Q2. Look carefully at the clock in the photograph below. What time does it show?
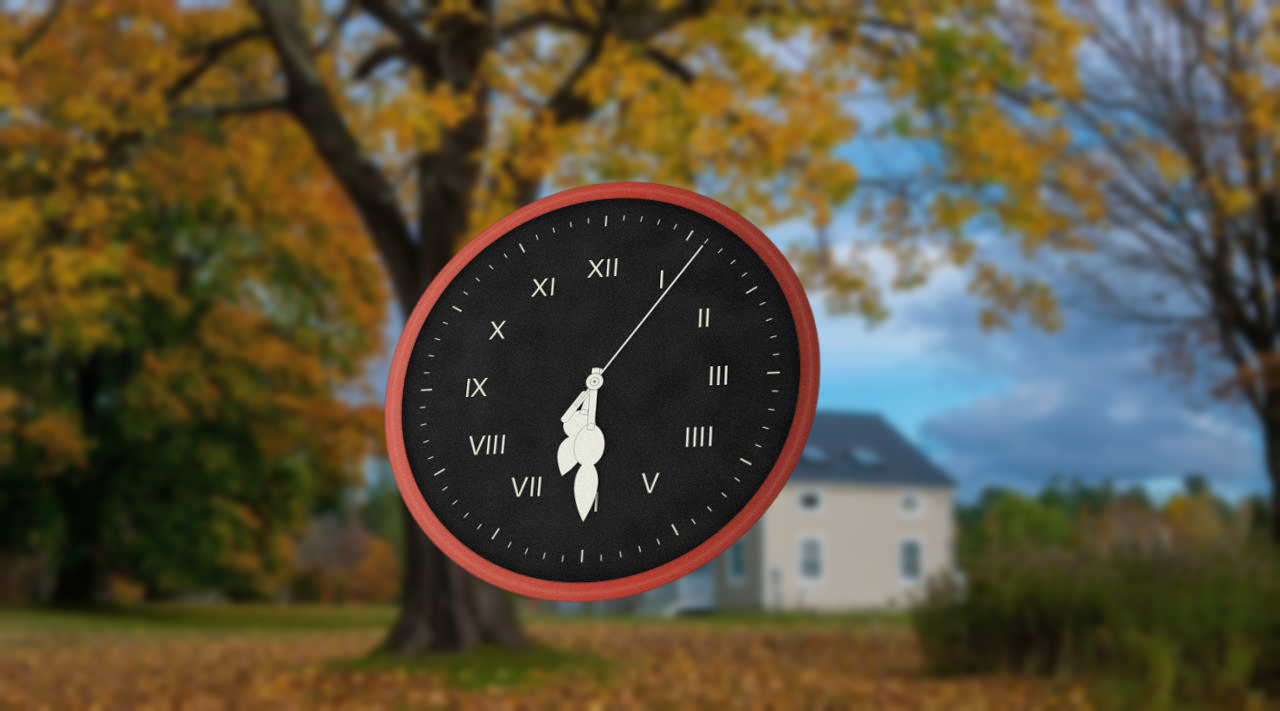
6:30:06
